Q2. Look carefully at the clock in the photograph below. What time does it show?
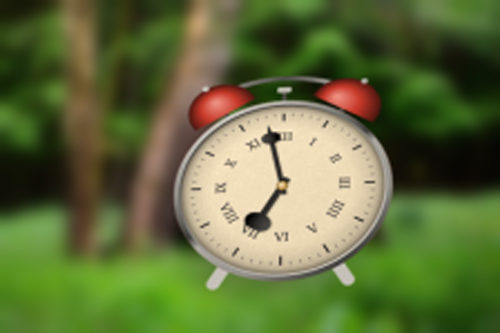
6:58
